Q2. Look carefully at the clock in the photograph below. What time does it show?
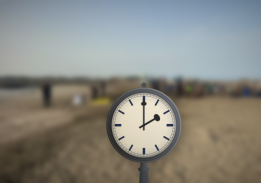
2:00
